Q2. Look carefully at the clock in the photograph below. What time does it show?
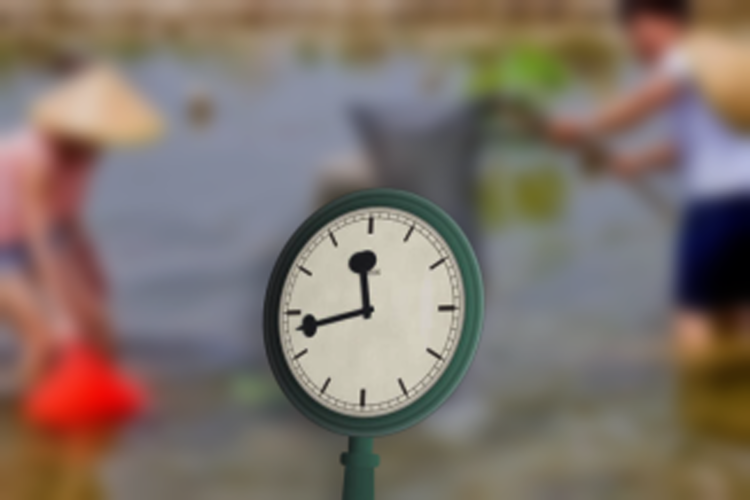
11:43
